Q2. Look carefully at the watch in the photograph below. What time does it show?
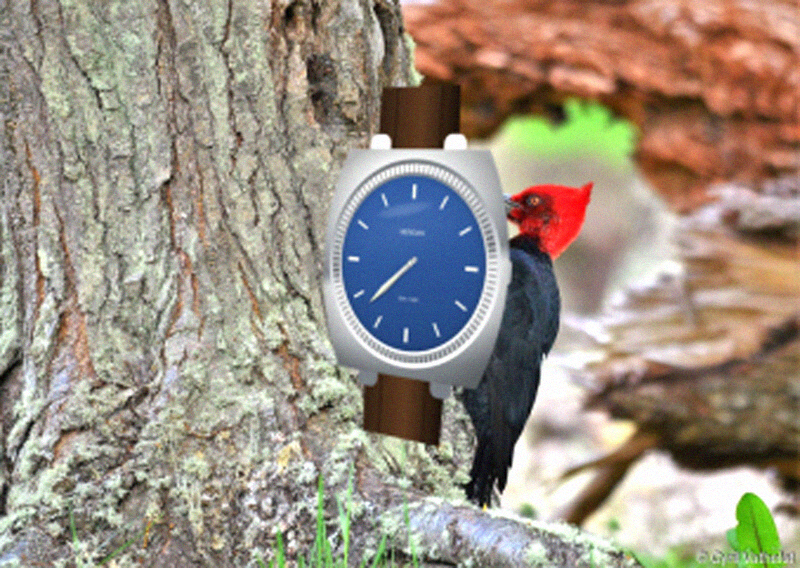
7:38
